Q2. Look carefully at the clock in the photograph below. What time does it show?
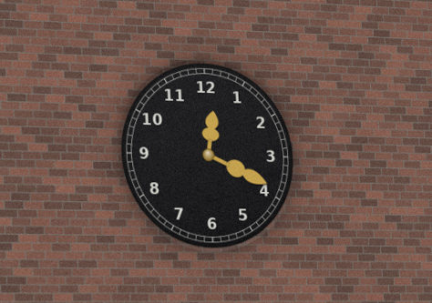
12:19
